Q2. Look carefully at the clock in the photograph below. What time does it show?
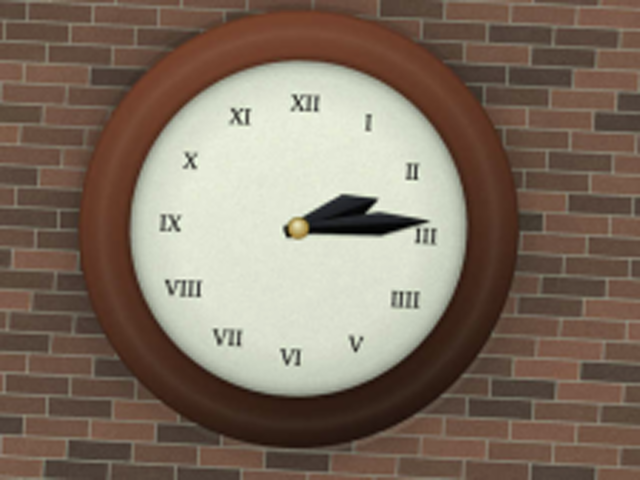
2:14
